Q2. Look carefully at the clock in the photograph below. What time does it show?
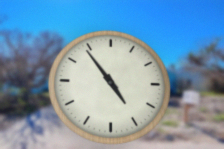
4:54
